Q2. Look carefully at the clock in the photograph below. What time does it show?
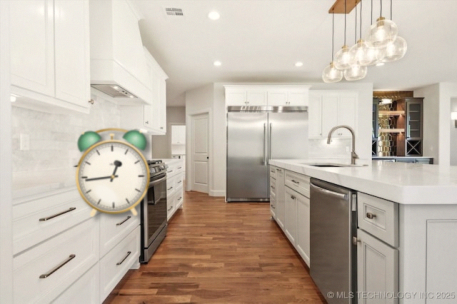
12:44
